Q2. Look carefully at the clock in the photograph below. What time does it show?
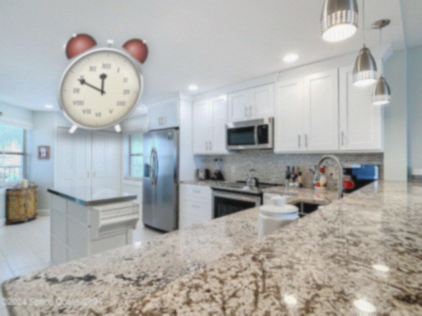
11:49
